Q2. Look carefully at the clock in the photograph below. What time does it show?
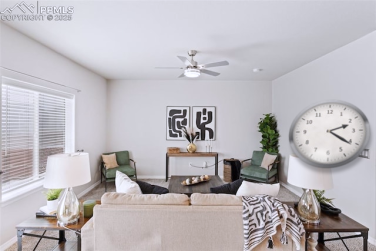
2:21
